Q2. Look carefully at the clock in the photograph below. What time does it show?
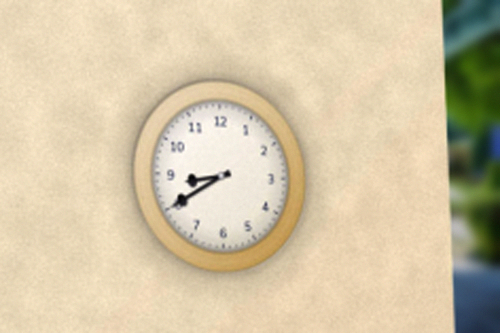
8:40
